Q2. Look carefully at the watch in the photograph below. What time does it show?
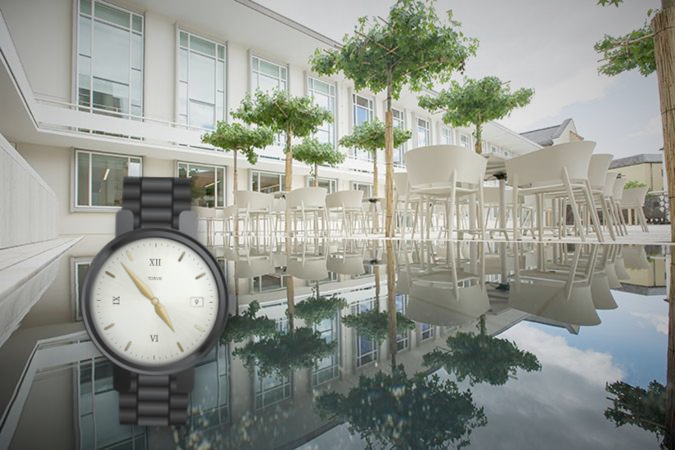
4:53
